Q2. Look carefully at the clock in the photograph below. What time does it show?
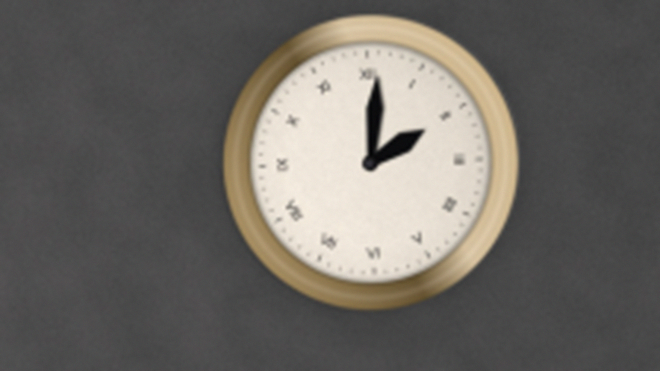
2:01
